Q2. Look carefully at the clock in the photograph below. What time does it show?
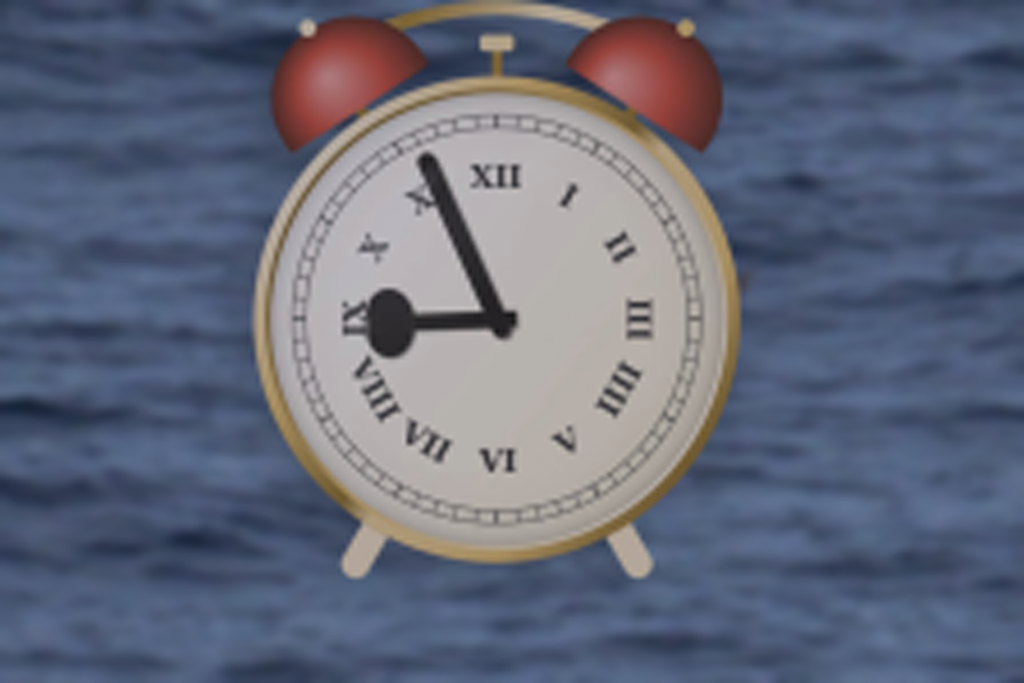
8:56
